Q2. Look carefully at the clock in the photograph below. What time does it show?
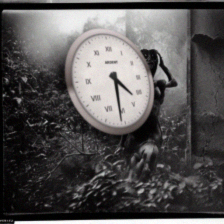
4:31
